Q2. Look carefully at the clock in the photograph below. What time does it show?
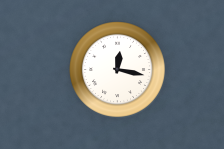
12:17
